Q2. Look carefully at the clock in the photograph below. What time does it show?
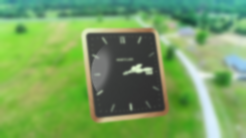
2:14
